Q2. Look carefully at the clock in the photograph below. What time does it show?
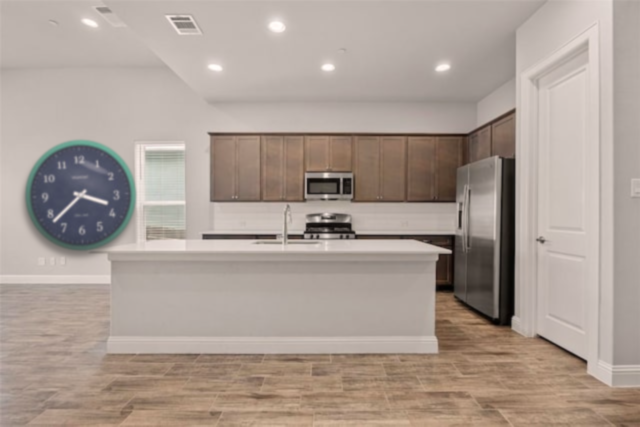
3:38
